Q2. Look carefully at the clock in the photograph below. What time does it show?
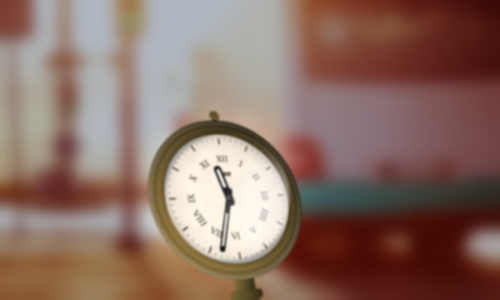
11:33
